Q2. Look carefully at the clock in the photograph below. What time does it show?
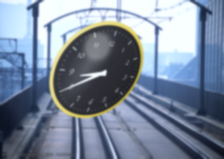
8:40
